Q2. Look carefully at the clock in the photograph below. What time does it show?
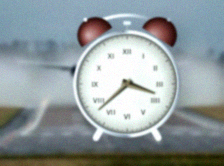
3:38
